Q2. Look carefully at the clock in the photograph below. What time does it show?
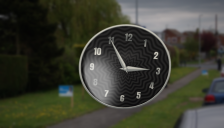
2:55
